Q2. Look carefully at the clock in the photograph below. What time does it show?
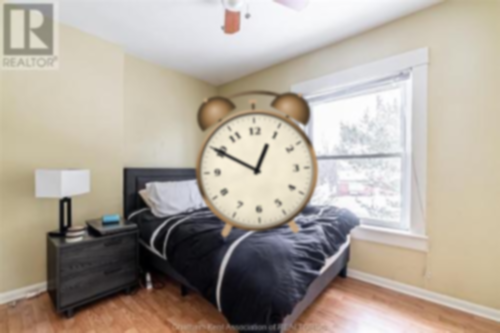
12:50
